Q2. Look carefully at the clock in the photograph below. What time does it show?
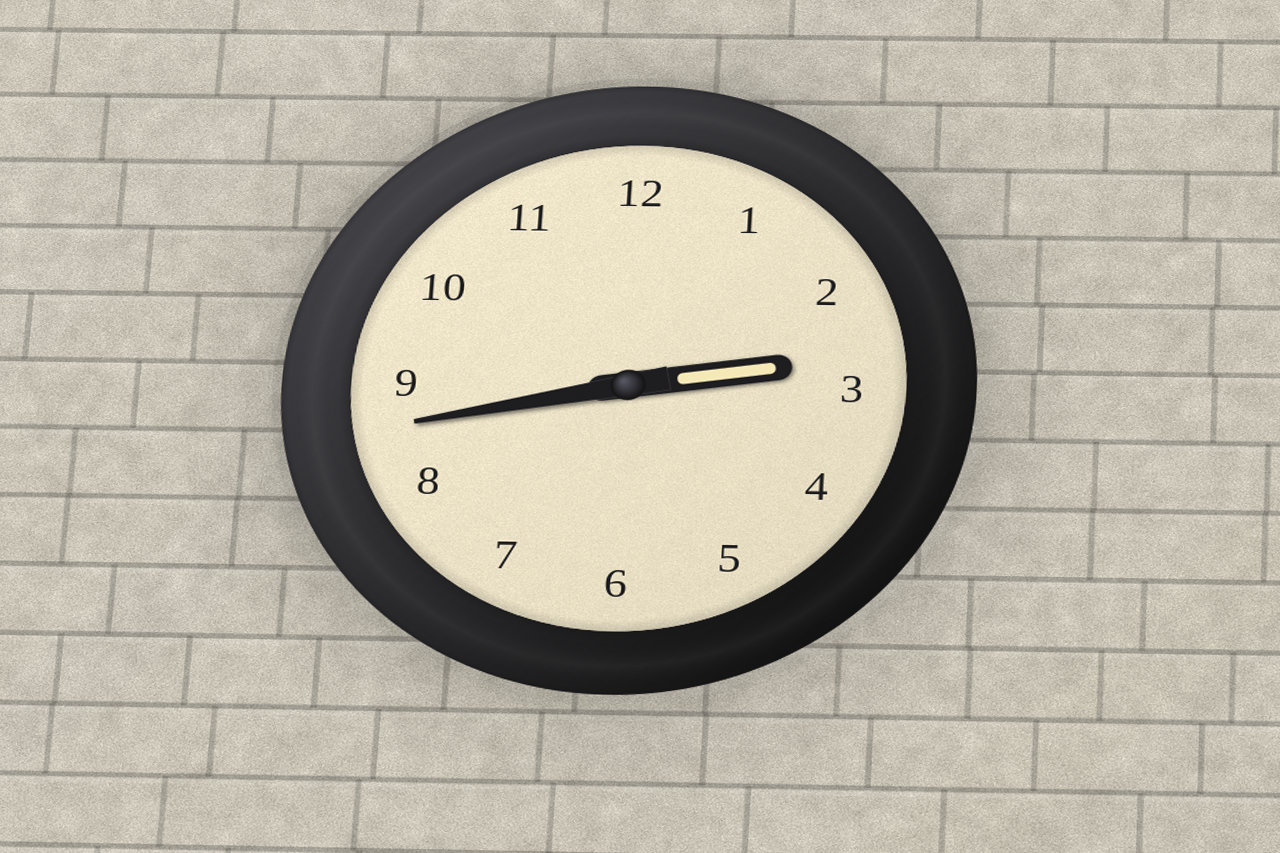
2:43
